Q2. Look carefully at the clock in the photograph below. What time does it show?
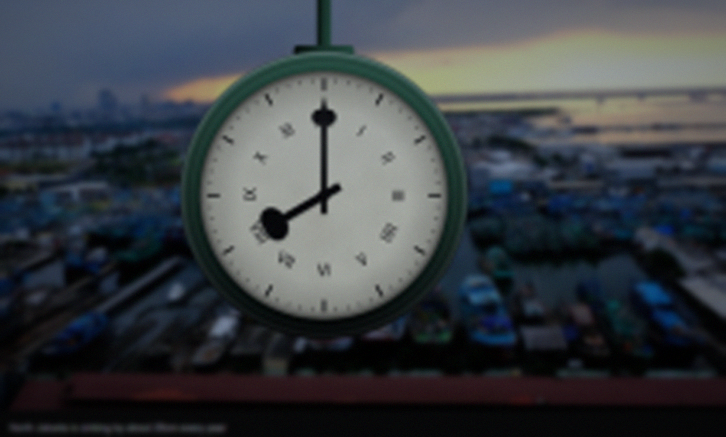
8:00
